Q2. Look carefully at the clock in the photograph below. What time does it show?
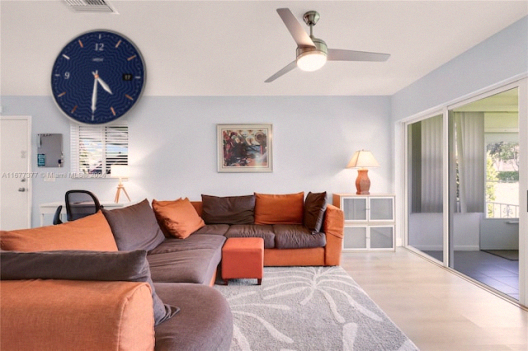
4:30
